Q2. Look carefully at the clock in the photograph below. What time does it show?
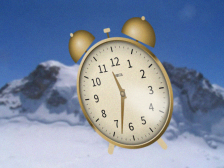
11:33
